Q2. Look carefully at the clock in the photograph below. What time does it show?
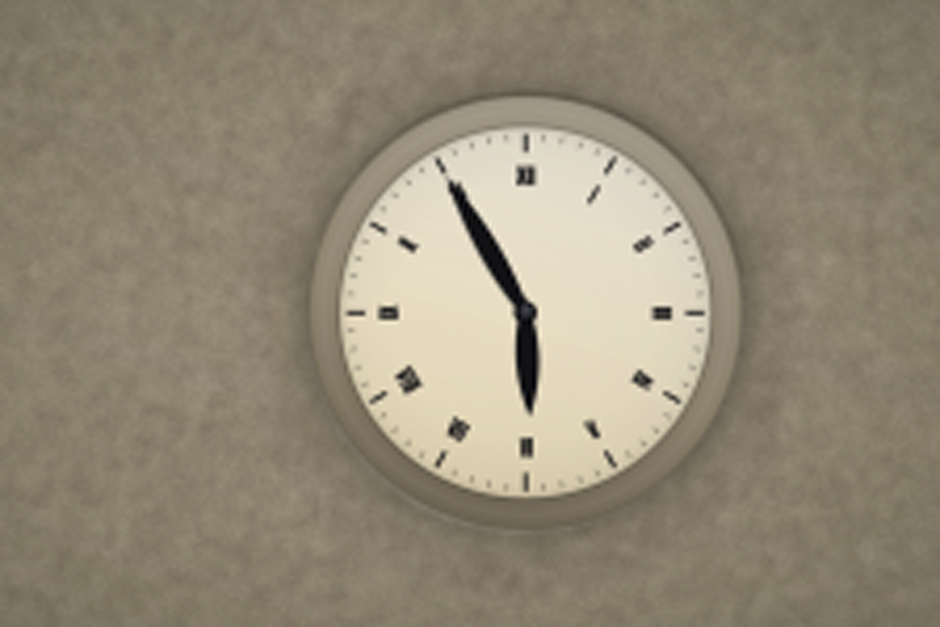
5:55
